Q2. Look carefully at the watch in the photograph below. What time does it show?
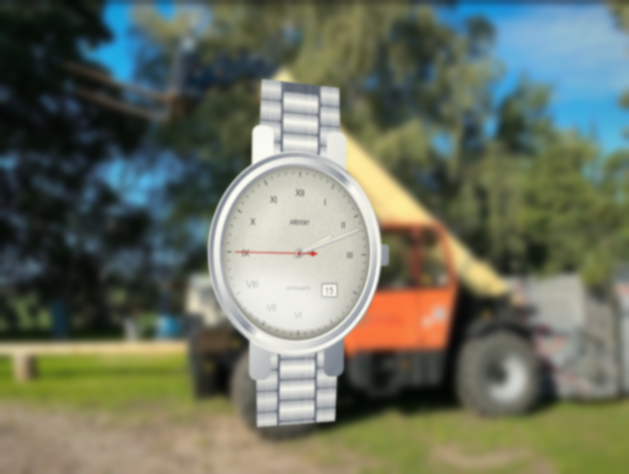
2:11:45
